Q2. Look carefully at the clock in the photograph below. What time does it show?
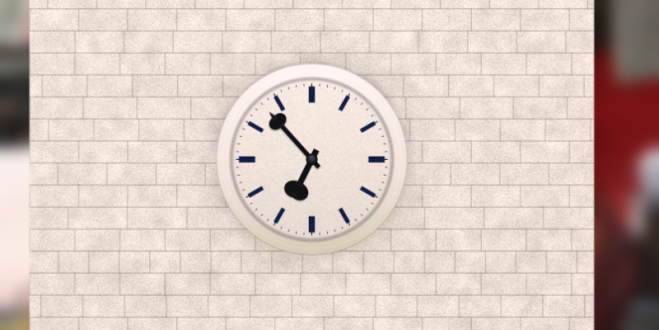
6:53
